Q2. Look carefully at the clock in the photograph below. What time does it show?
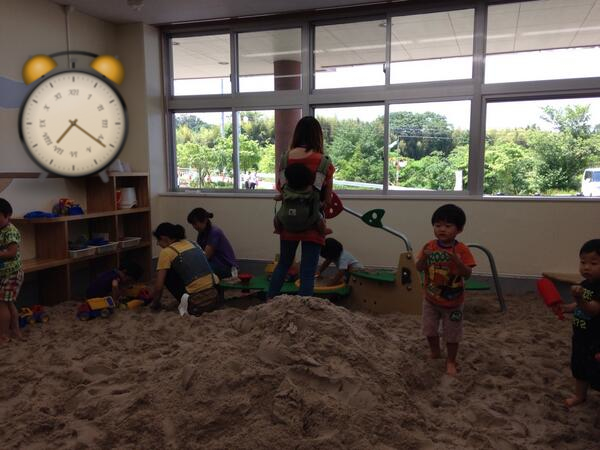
7:21
